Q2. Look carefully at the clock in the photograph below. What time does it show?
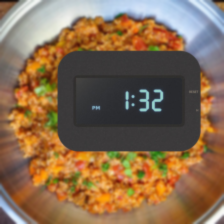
1:32
